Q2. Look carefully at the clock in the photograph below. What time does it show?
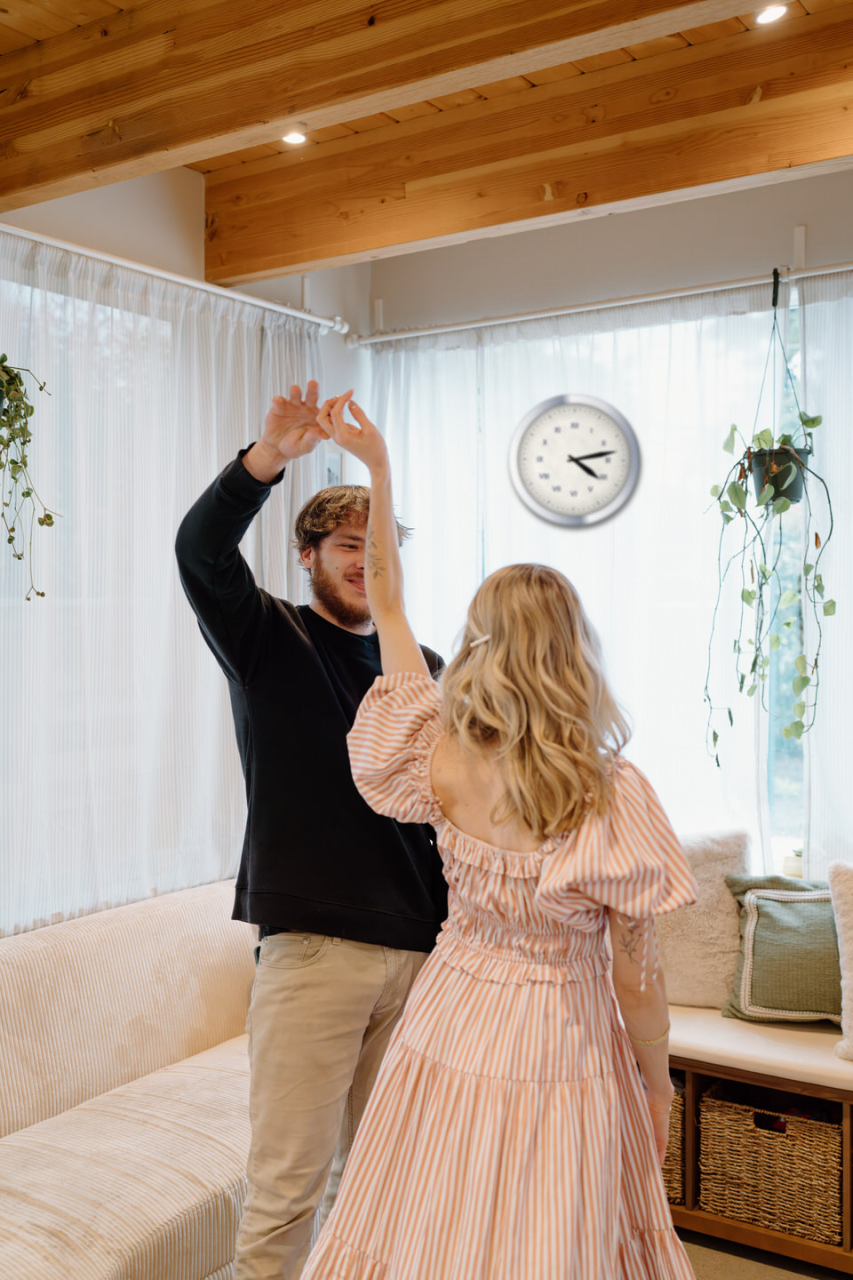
4:13
